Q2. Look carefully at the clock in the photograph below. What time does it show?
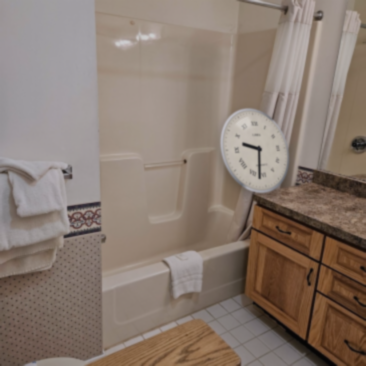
9:32
